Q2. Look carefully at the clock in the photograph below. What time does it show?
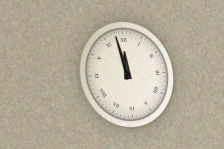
11:58
